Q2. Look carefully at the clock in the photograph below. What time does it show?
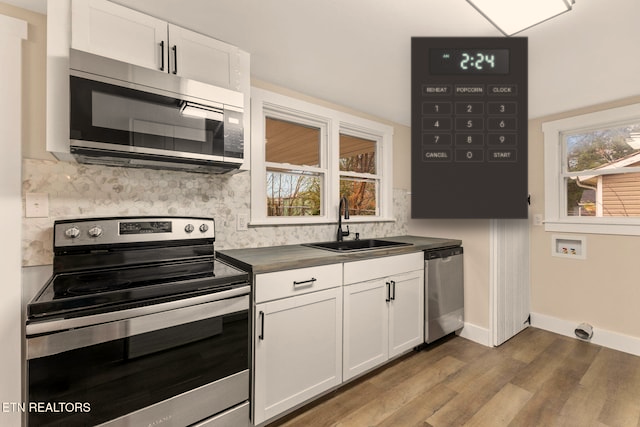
2:24
